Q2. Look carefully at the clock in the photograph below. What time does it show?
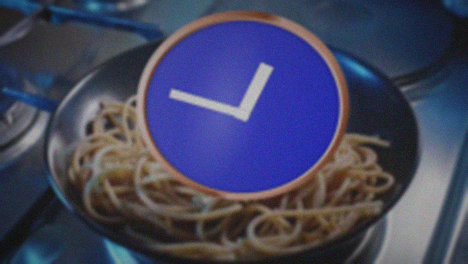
12:48
